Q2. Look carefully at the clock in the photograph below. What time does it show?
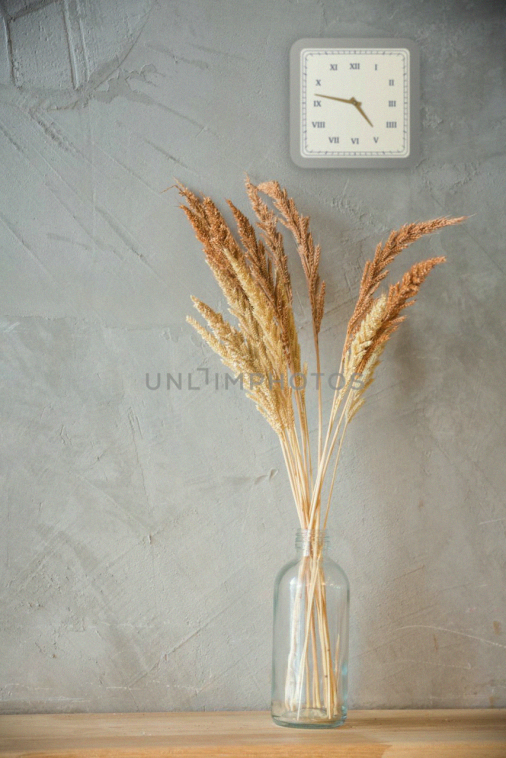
4:47
